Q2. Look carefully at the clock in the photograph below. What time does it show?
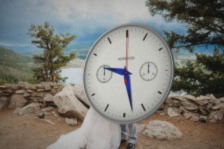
9:28
